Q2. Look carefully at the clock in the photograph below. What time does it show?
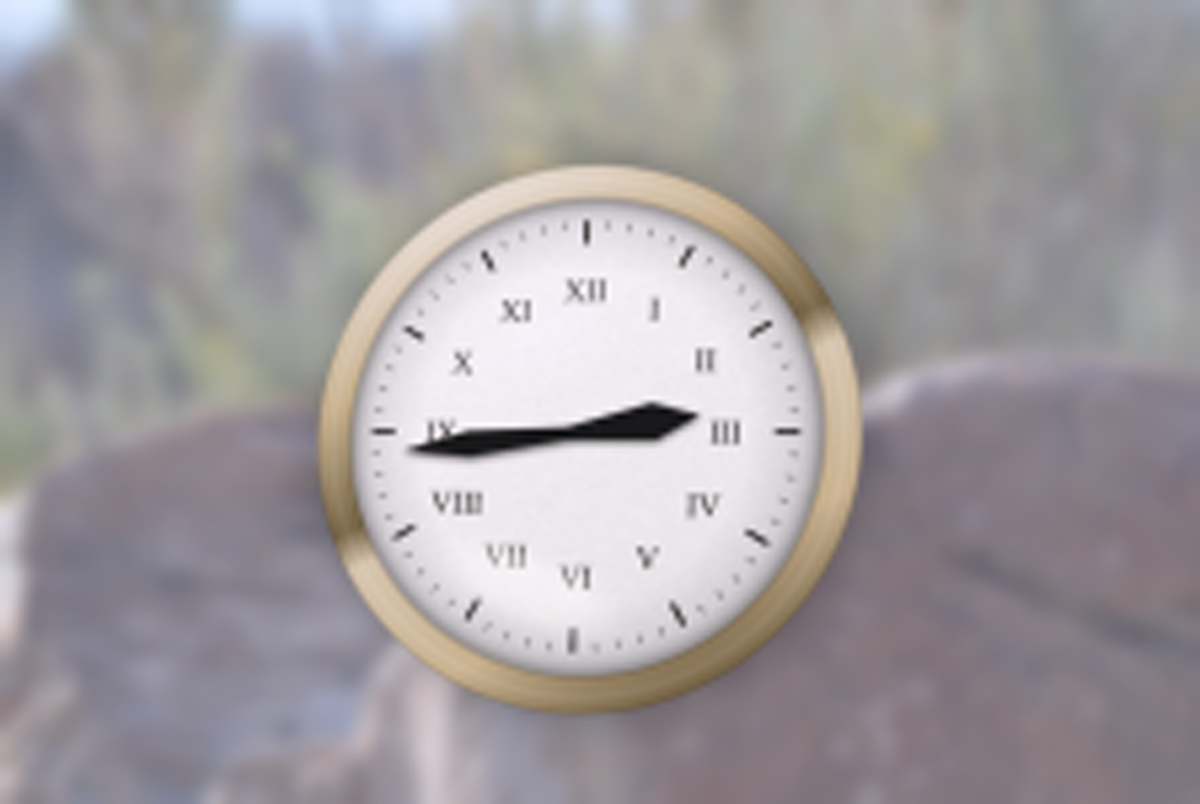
2:44
